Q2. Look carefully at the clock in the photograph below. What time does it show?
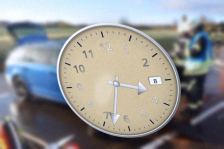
3:33
